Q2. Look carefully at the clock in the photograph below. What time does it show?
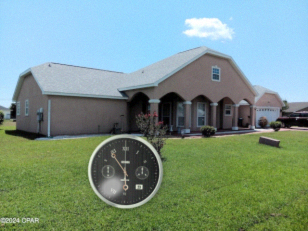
5:54
